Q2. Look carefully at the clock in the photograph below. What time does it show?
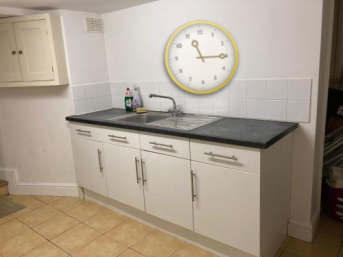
11:15
